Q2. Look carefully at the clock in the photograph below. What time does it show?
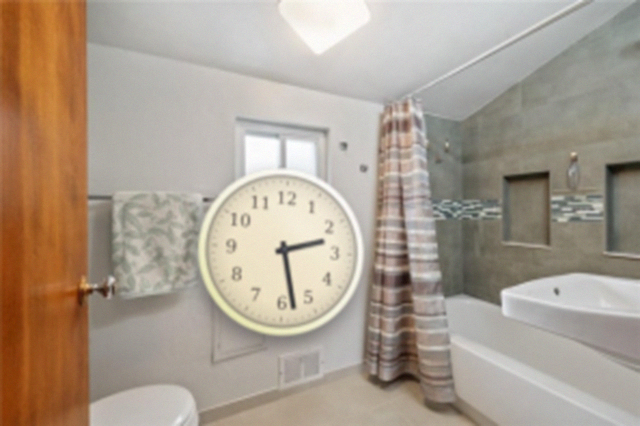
2:28
